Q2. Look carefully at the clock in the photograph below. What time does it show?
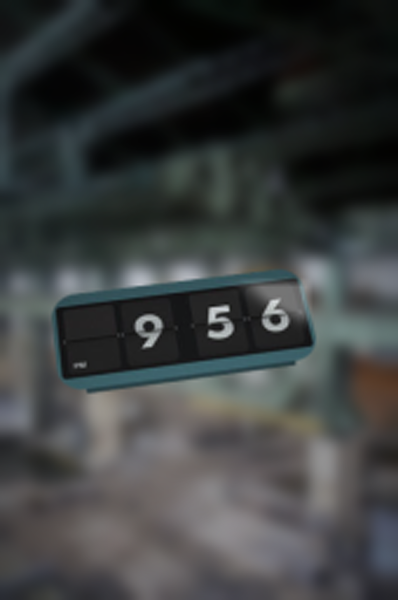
9:56
